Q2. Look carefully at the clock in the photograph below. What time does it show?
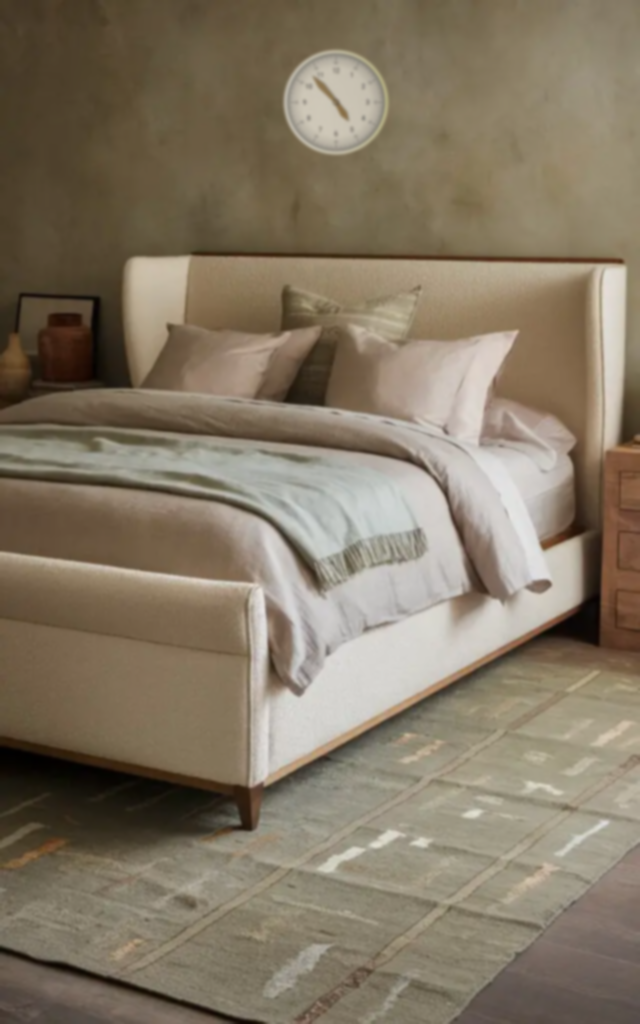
4:53
